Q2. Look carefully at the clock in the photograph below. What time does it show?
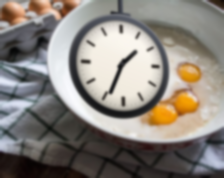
1:34
